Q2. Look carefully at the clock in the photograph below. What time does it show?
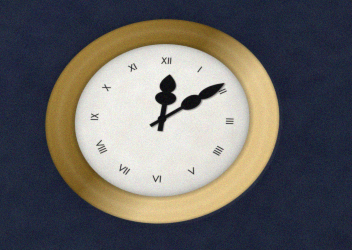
12:09
